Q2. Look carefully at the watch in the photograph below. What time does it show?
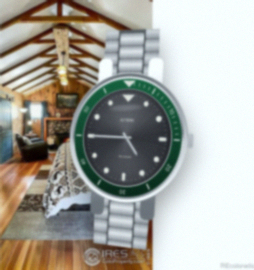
4:45
